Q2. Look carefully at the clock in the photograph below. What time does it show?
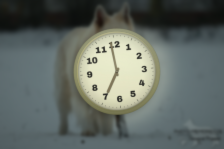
6:59
